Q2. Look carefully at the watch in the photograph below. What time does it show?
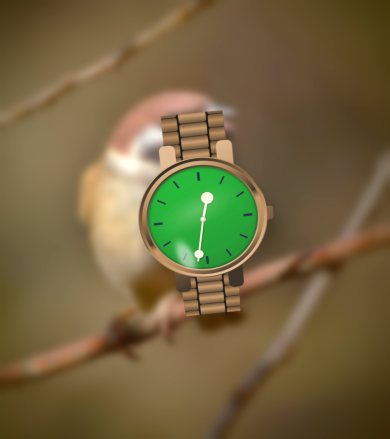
12:32
